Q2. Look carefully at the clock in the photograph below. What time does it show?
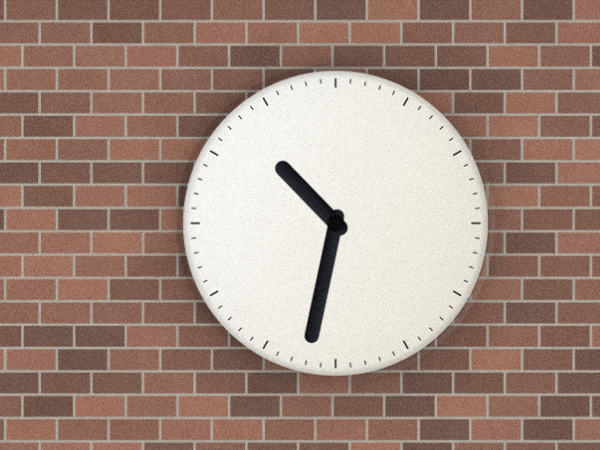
10:32
